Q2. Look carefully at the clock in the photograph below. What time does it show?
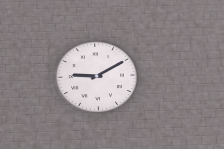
9:10
